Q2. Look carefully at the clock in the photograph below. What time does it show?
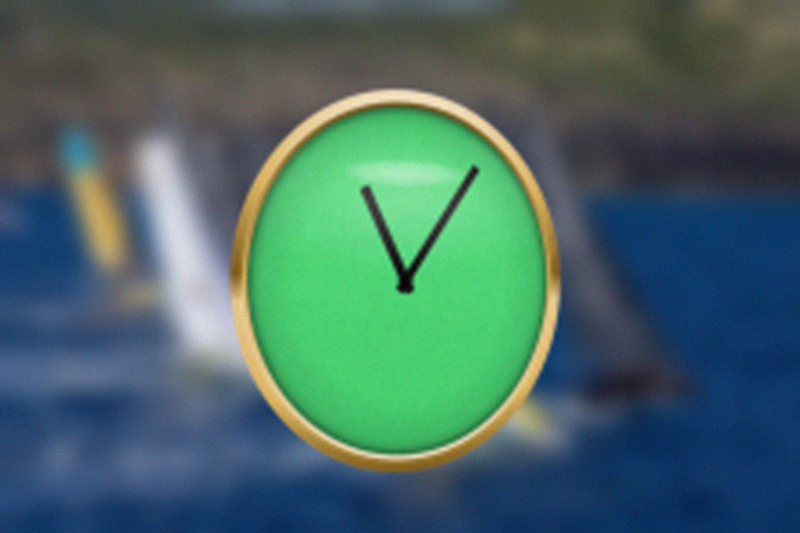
11:06
